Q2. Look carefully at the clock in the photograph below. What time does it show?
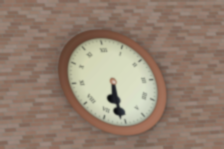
6:31
